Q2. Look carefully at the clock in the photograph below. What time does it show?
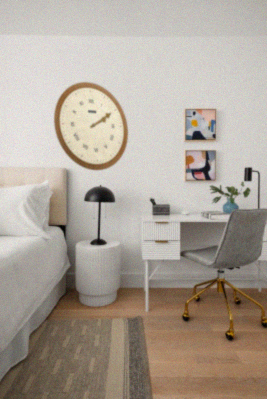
2:10
